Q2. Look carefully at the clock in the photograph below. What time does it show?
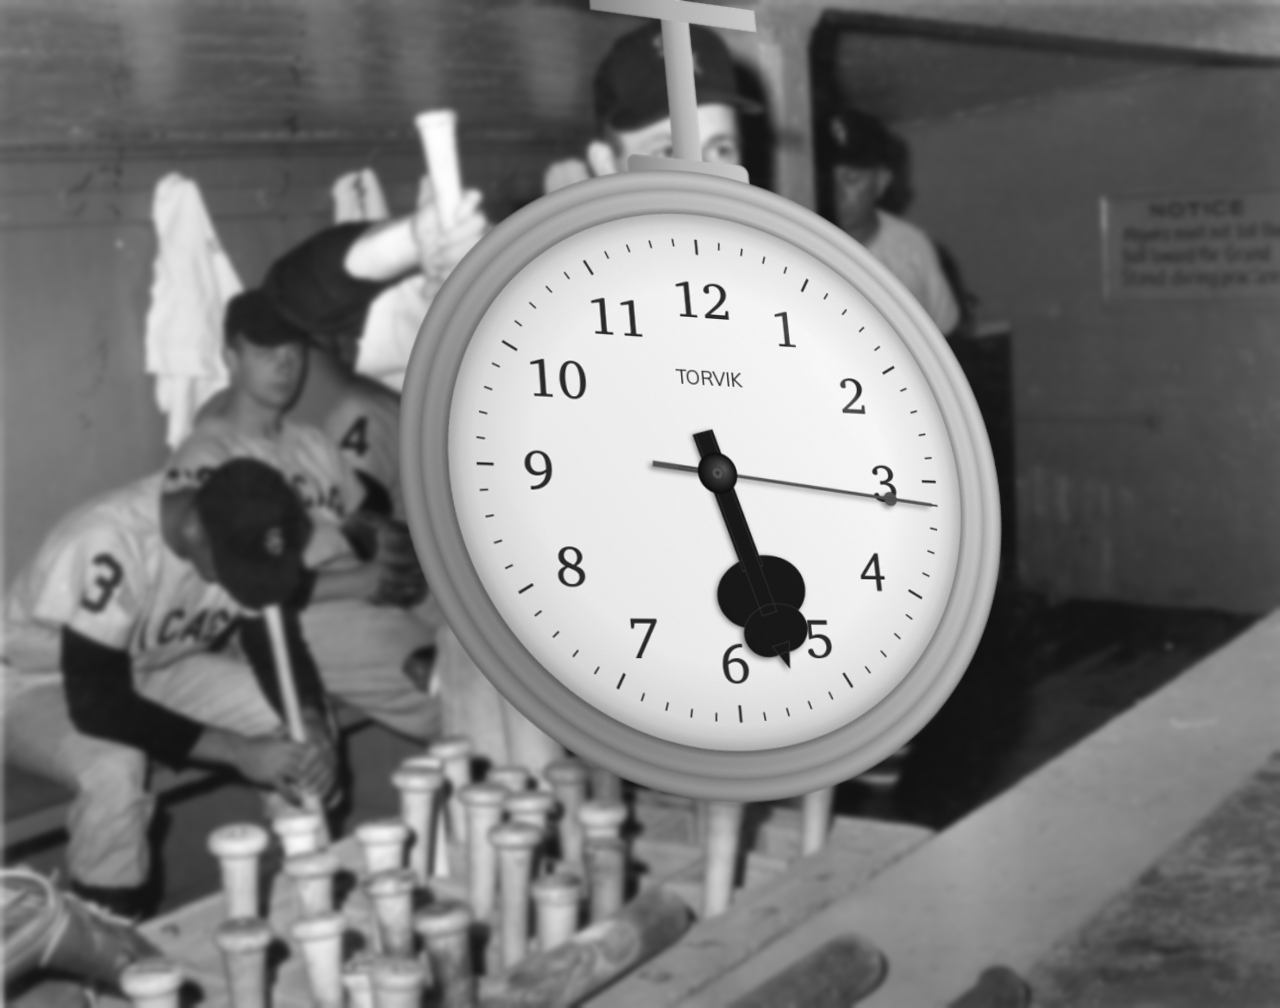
5:27:16
